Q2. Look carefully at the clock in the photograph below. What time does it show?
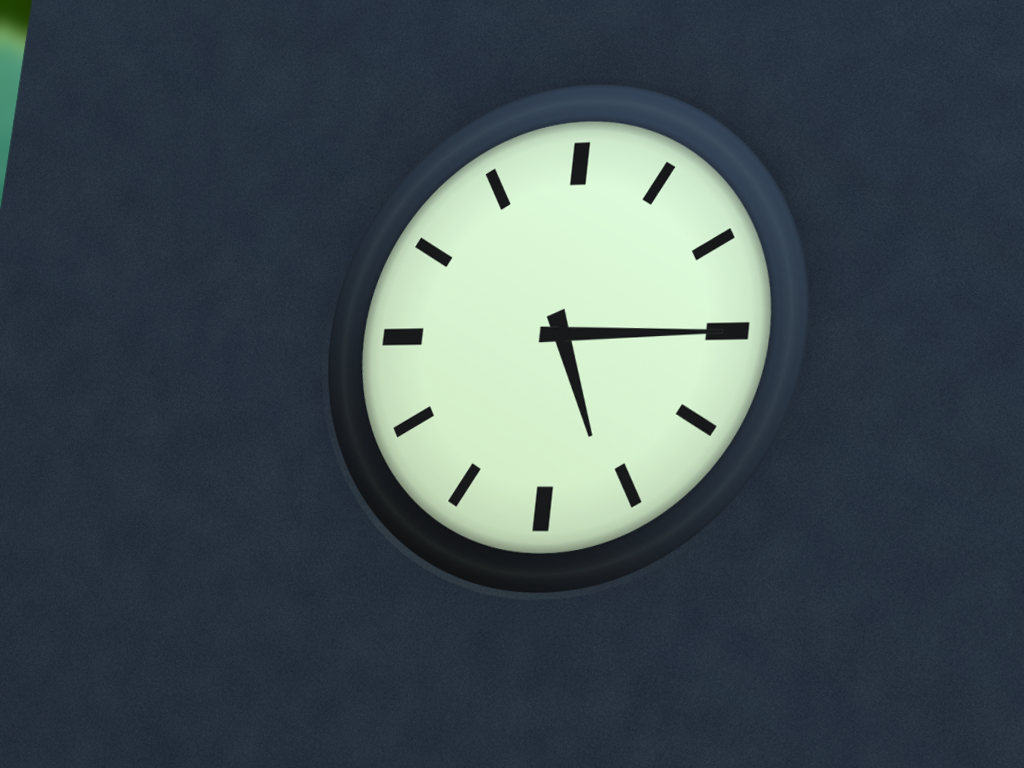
5:15
